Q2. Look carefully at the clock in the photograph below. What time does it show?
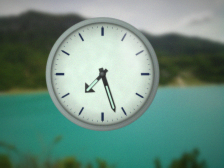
7:27
